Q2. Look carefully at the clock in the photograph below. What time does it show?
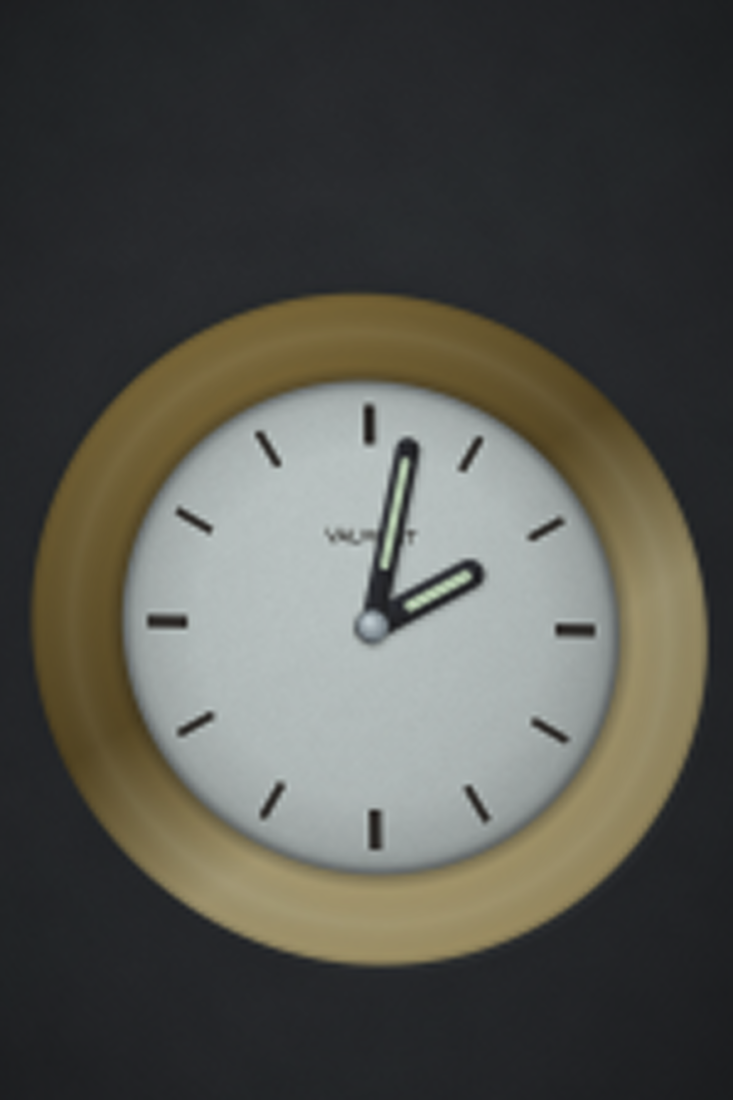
2:02
